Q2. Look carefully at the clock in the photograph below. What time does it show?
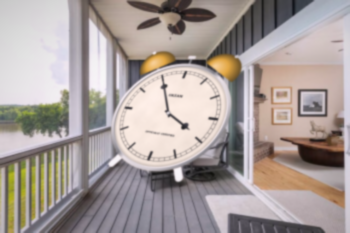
3:55
